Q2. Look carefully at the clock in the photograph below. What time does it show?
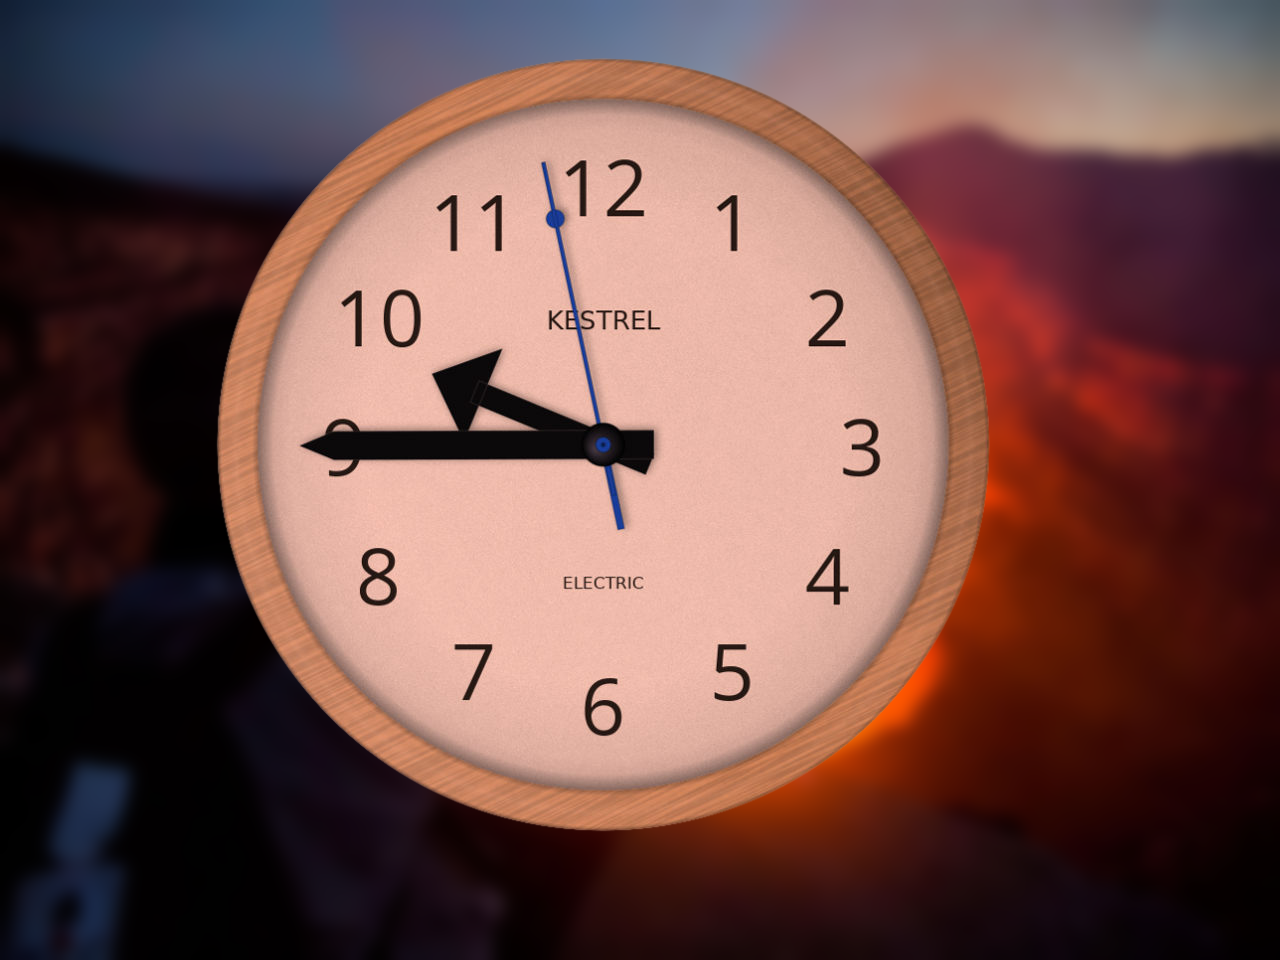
9:44:58
